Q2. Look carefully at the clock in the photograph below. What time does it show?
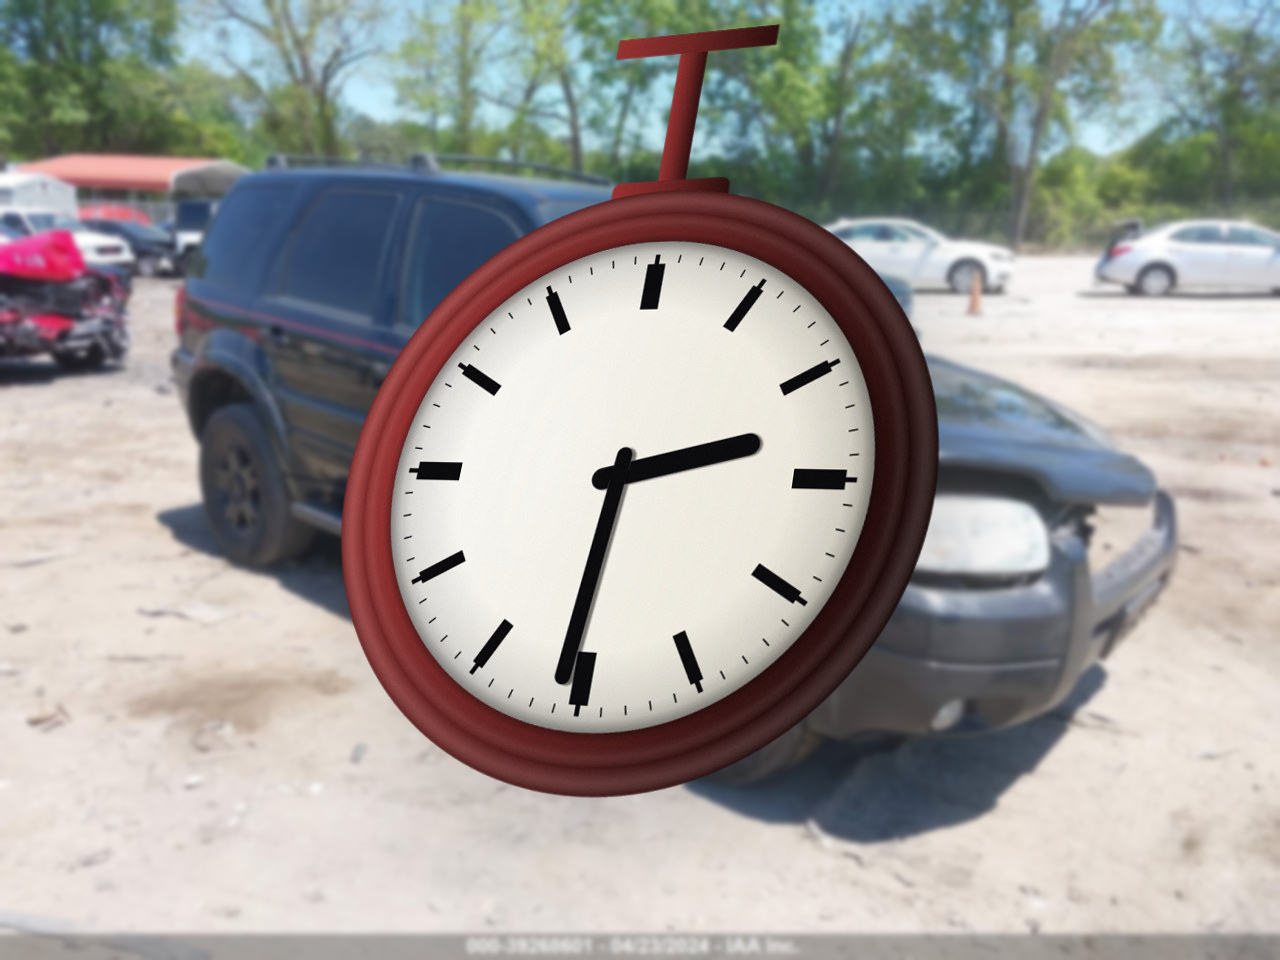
2:31
